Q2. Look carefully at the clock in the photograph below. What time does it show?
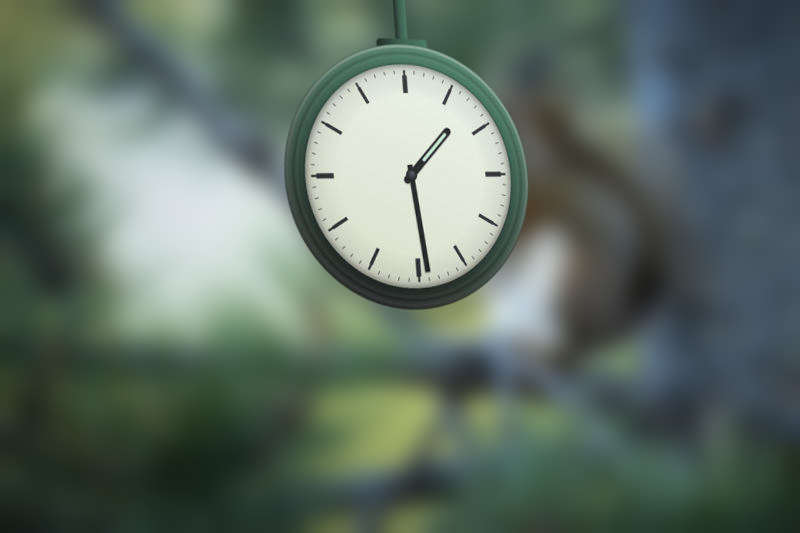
1:29
